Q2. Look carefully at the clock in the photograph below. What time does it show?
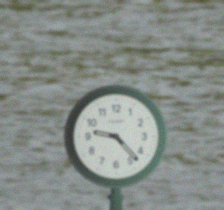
9:23
